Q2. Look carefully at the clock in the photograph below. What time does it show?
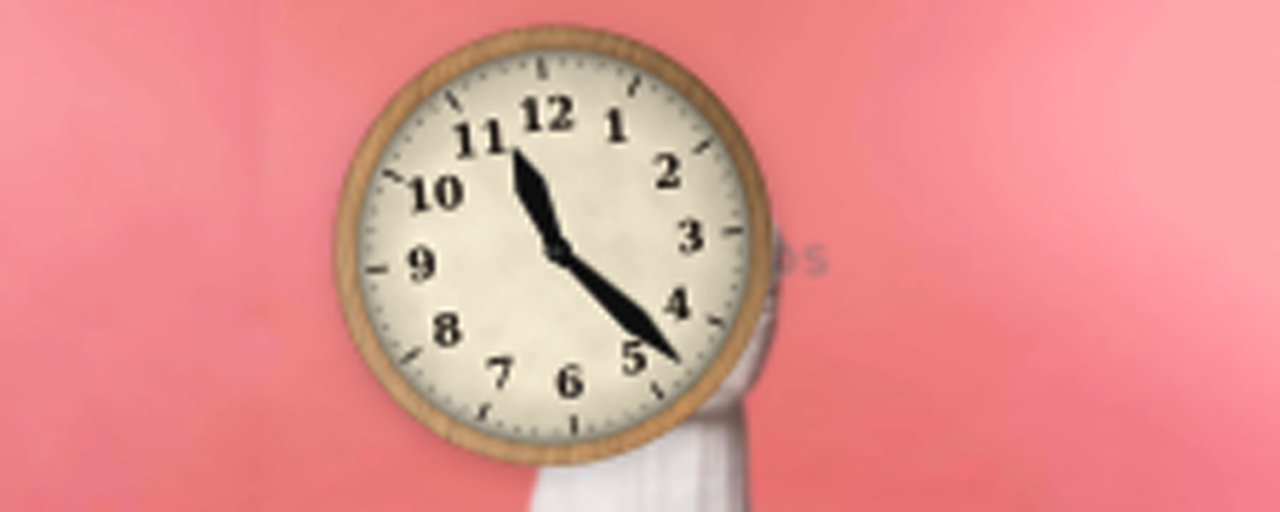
11:23
